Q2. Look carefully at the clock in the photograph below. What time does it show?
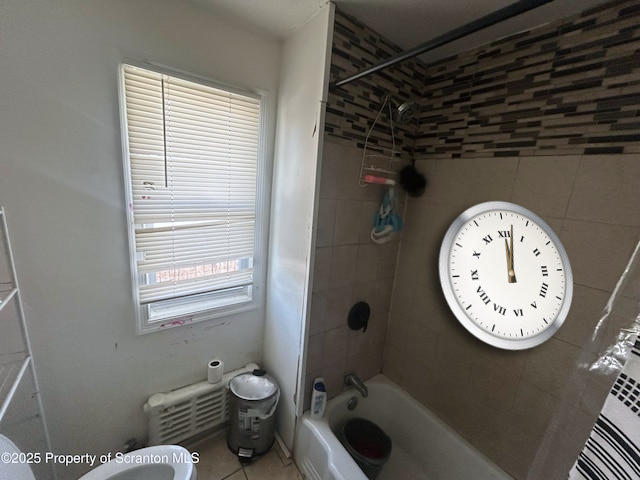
12:02
